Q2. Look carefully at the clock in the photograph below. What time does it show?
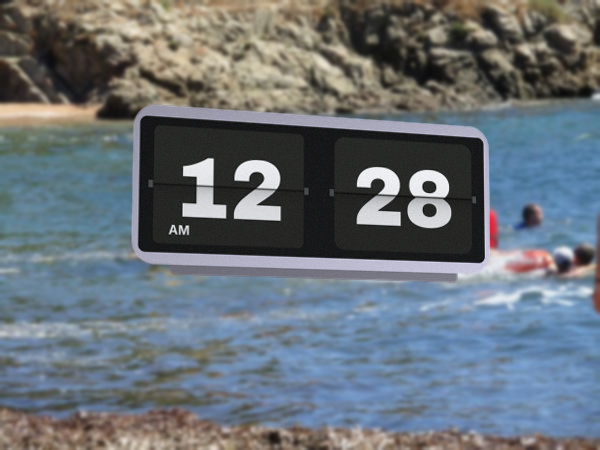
12:28
